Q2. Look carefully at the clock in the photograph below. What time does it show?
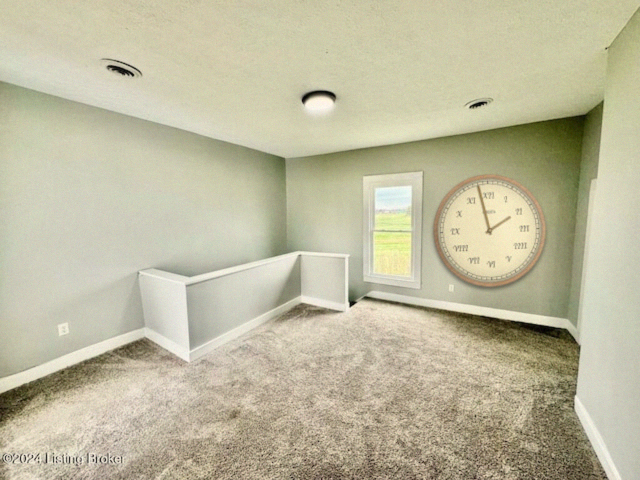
1:58
